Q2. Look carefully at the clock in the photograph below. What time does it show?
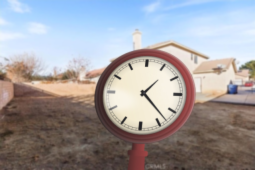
1:23
